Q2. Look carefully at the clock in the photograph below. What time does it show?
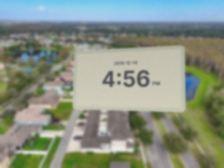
4:56
